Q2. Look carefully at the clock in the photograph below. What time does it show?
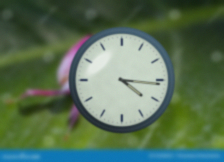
4:16
